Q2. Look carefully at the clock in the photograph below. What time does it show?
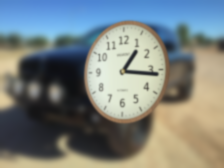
1:16
